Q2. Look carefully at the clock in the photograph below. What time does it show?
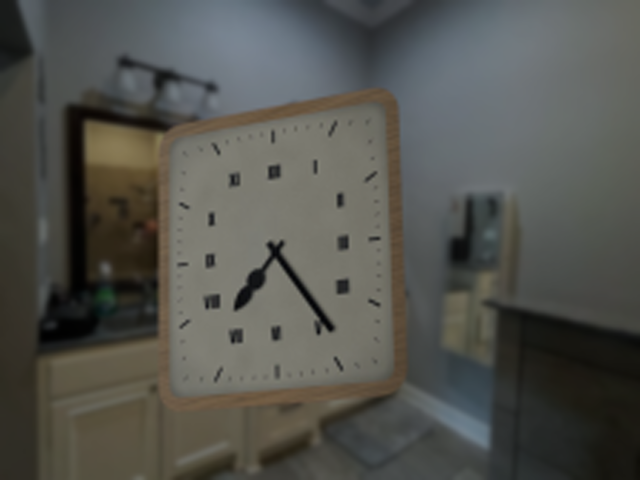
7:24
